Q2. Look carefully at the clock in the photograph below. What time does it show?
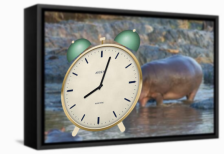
8:03
